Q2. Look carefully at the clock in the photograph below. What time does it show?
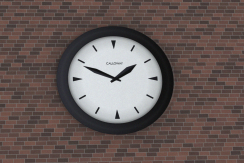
1:49
